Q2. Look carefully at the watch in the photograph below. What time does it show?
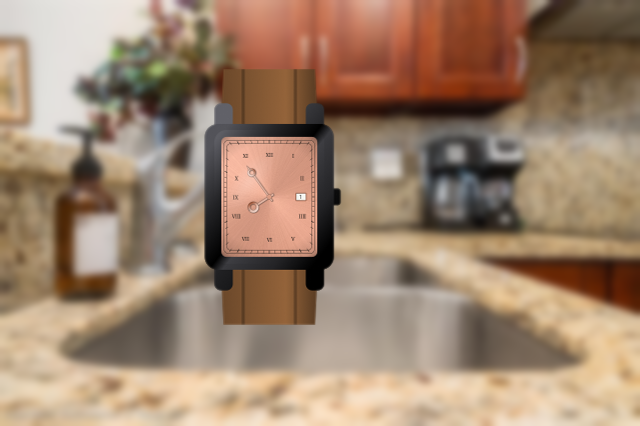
7:54
